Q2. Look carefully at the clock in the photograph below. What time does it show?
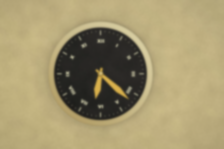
6:22
